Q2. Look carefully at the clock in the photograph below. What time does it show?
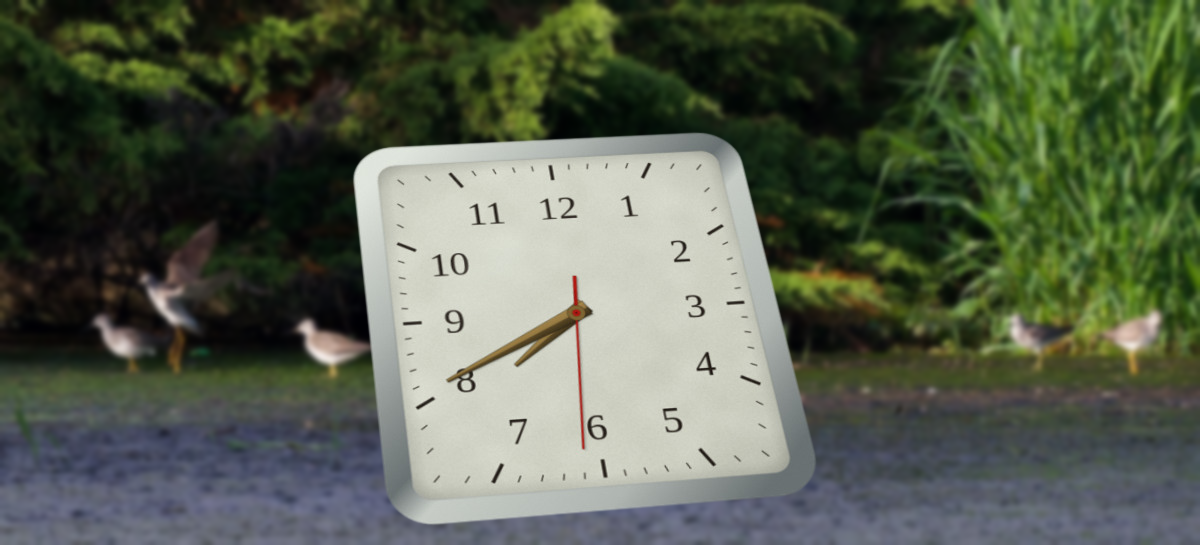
7:40:31
